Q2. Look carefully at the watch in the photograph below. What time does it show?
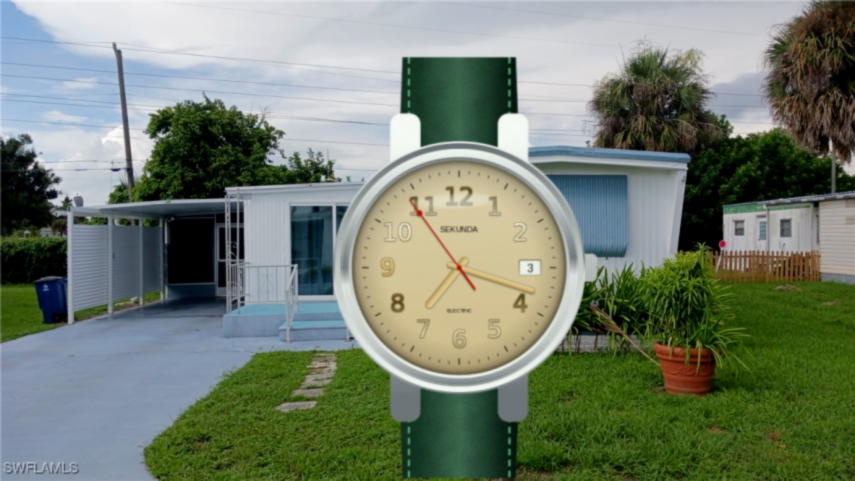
7:17:54
